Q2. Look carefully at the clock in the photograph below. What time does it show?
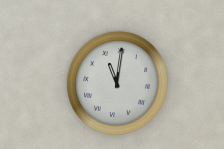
11:00
